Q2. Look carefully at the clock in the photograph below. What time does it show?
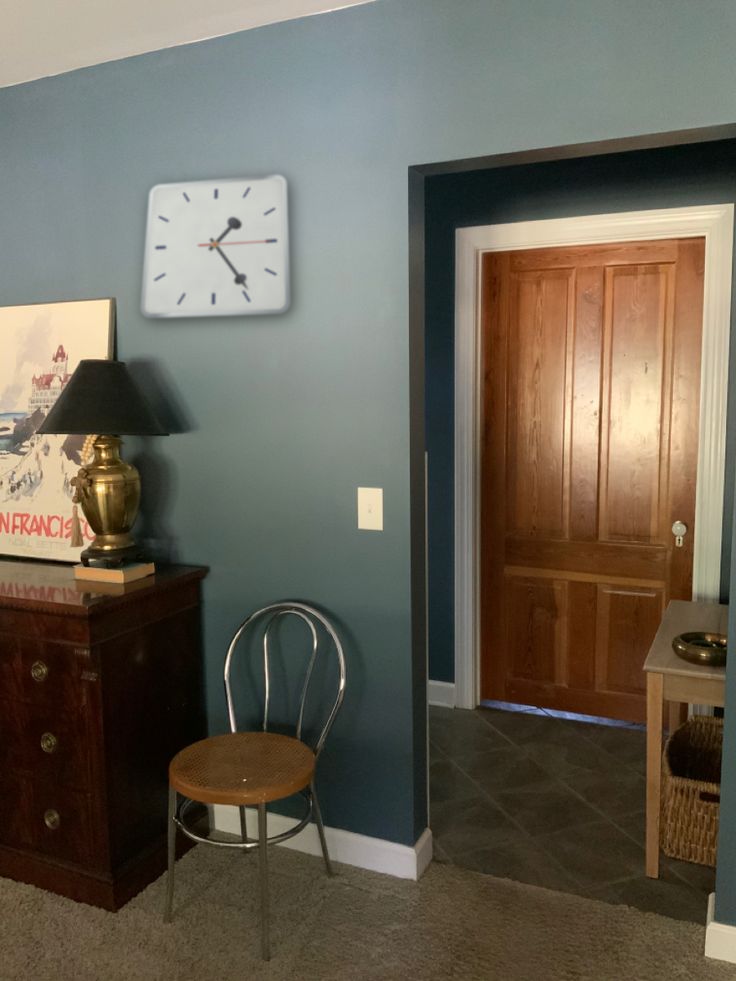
1:24:15
